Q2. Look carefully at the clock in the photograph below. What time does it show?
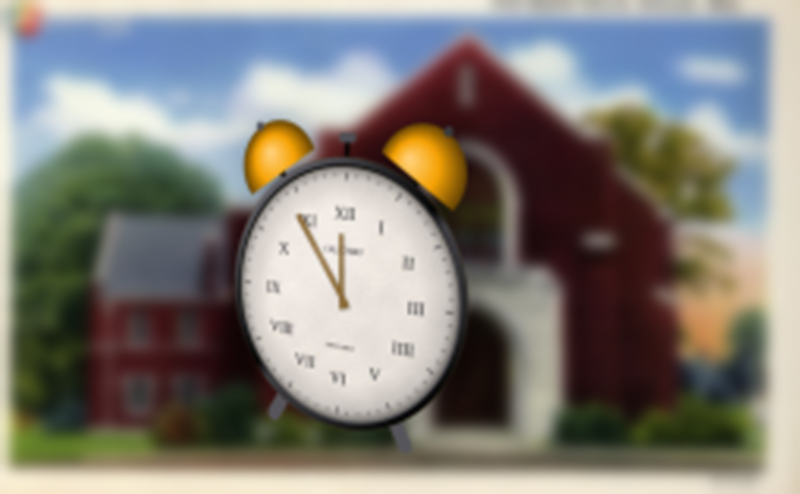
11:54
